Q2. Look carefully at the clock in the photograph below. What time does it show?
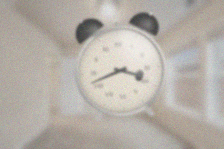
3:42
